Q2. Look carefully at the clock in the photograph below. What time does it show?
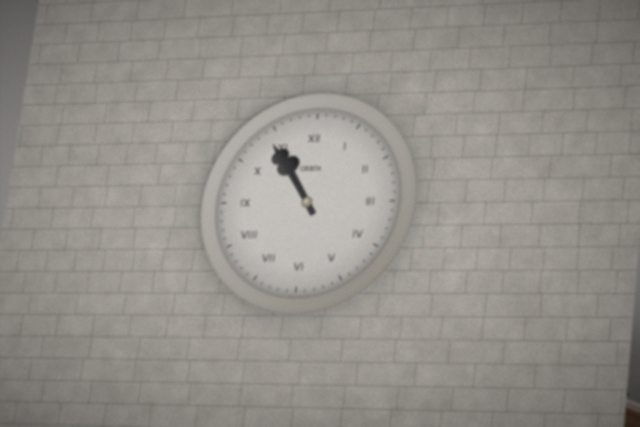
10:54
